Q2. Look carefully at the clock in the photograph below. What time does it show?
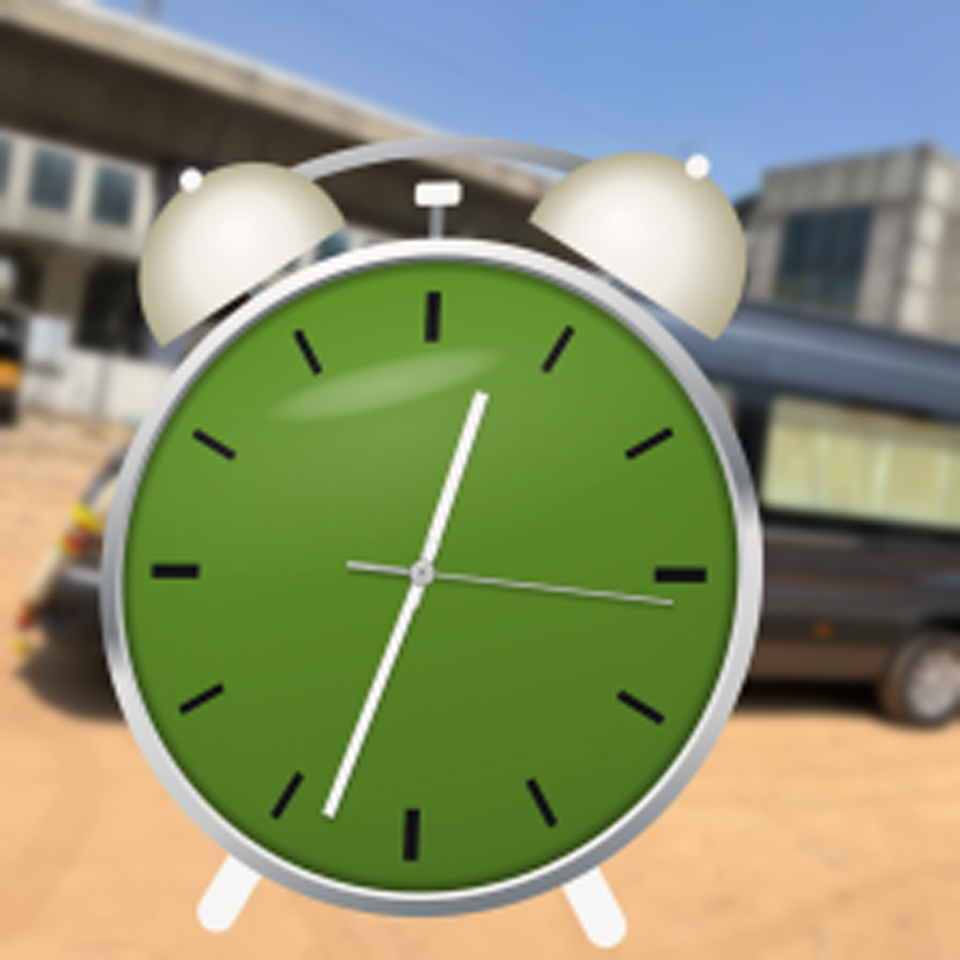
12:33:16
